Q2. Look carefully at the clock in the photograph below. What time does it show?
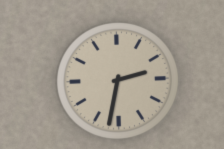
2:32
